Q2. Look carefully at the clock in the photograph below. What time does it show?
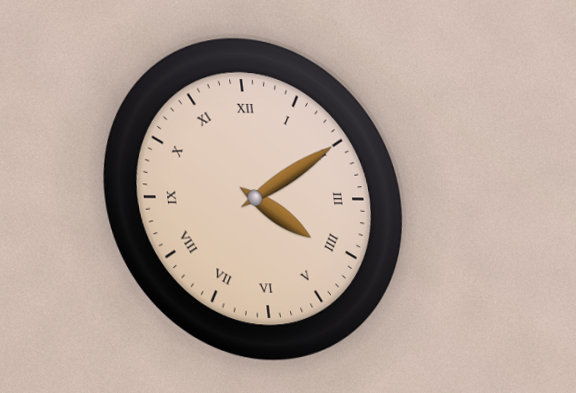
4:10
